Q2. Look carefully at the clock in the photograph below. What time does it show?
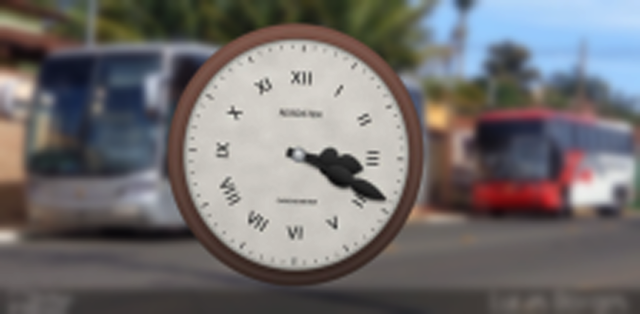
3:19
